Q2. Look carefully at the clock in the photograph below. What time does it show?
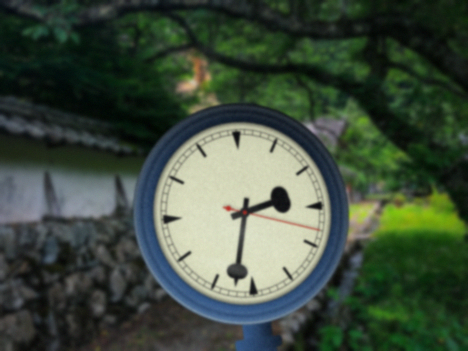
2:32:18
